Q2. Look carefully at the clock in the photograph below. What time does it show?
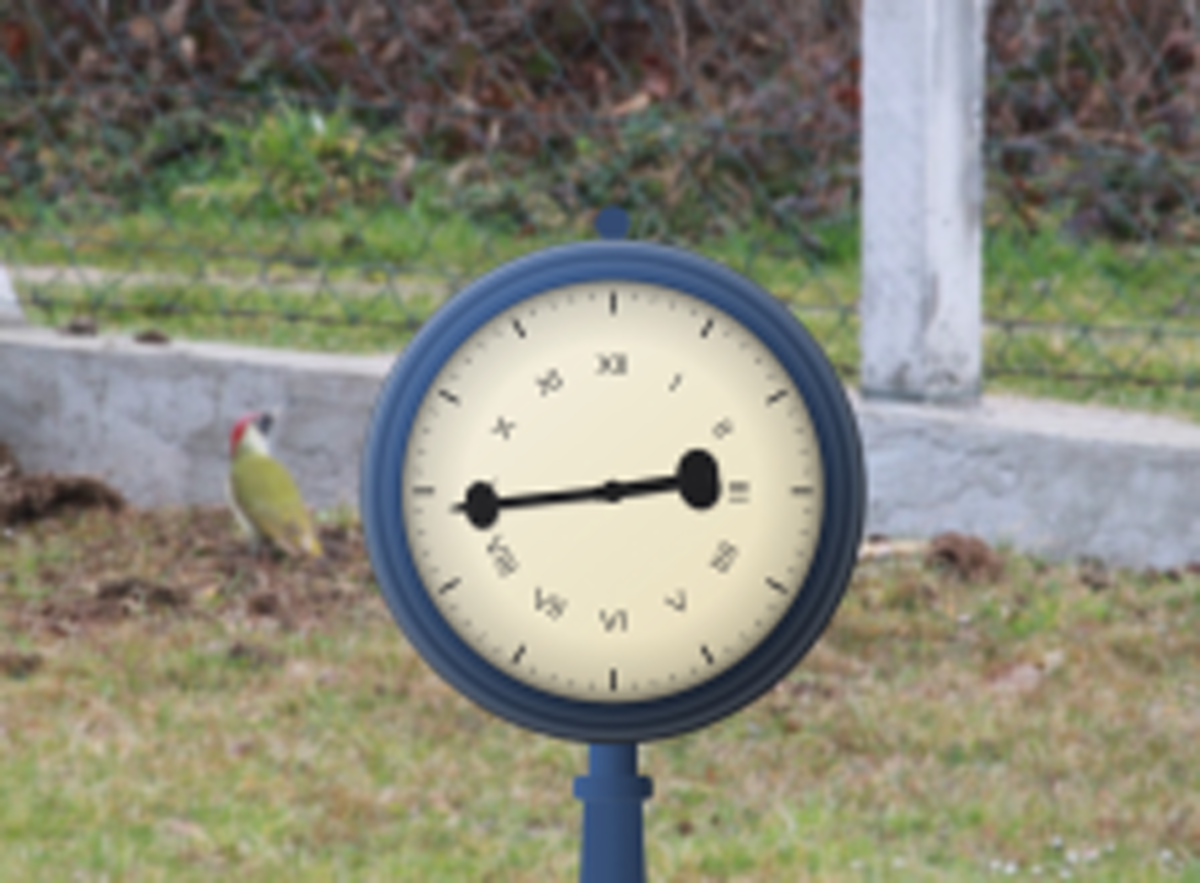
2:44
